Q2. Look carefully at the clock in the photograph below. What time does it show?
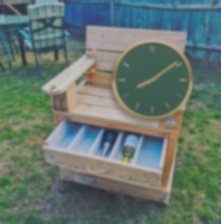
8:09
